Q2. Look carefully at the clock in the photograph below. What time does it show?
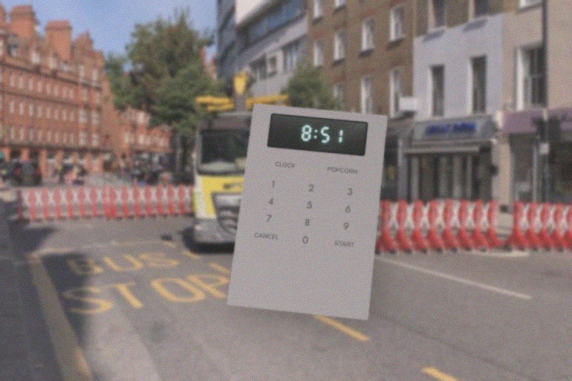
8:51
